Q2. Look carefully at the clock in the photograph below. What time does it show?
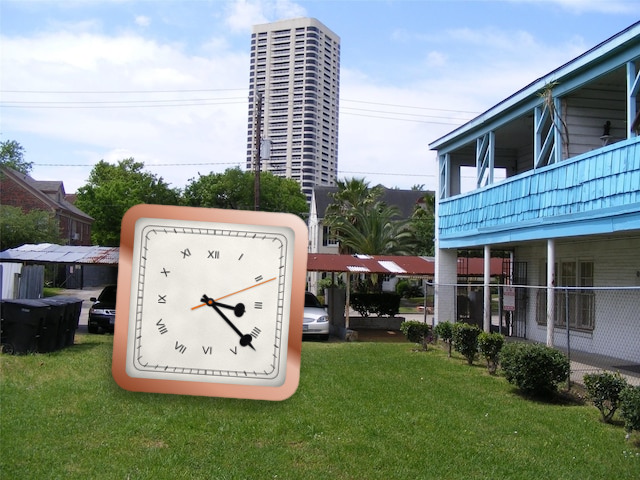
3:22:11
